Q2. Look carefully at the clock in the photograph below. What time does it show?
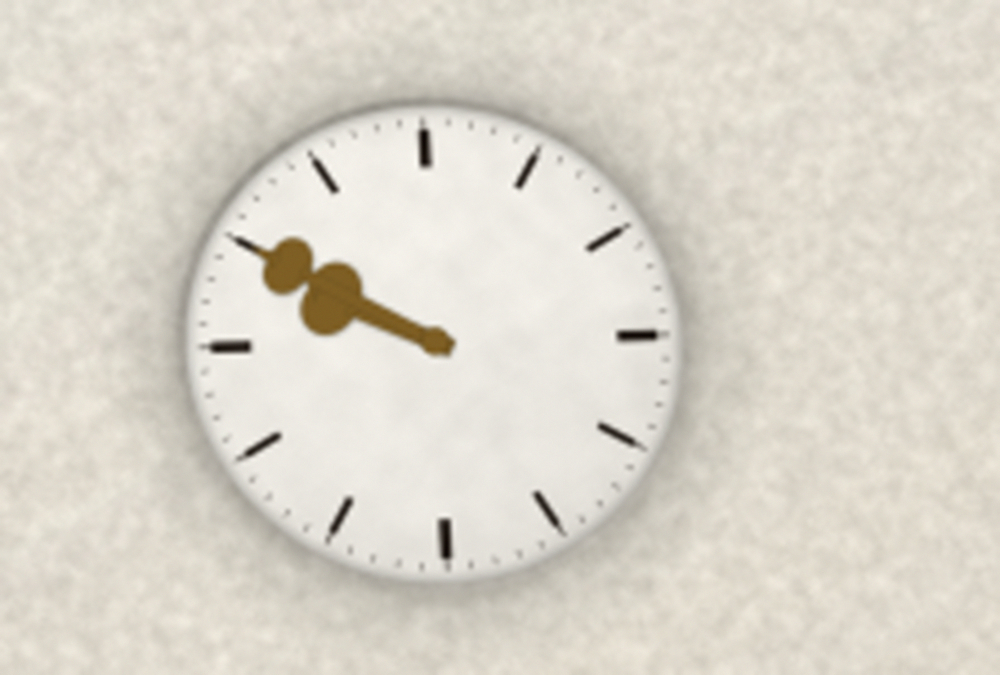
9:50
